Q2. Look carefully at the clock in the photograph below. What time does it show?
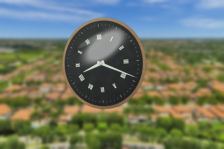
8:19
